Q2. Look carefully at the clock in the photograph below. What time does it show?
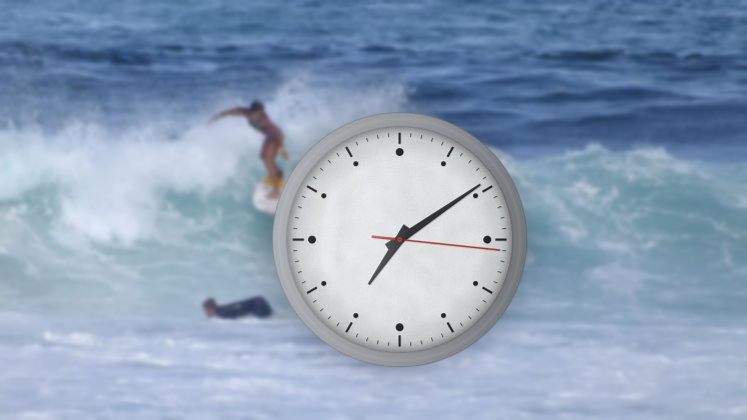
7:09:16
